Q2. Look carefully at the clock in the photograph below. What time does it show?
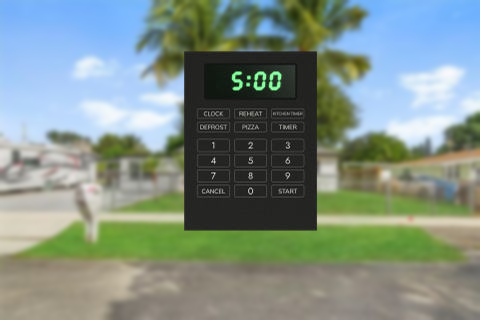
5:00
